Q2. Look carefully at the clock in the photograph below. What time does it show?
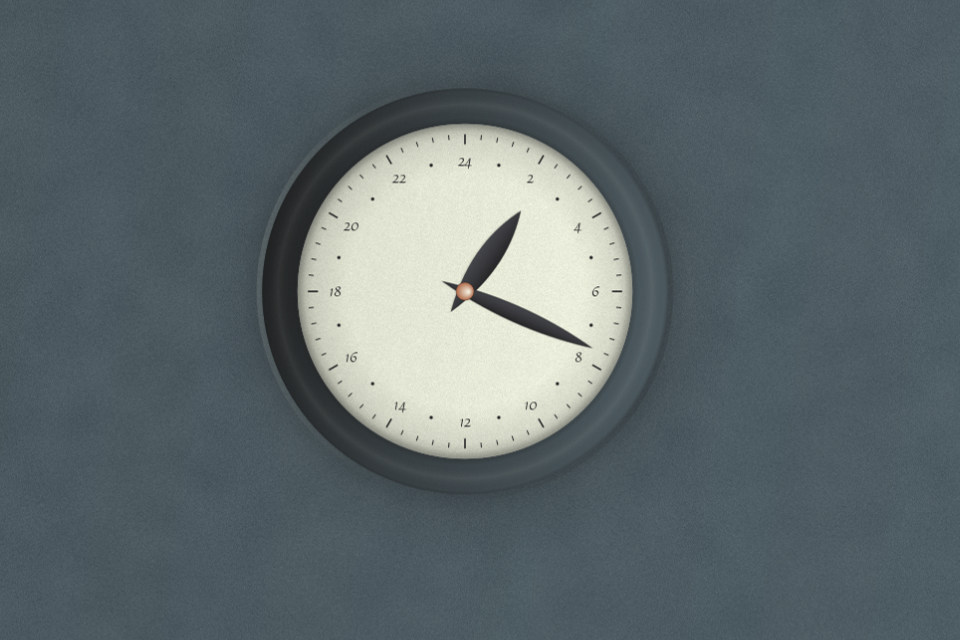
2:19
